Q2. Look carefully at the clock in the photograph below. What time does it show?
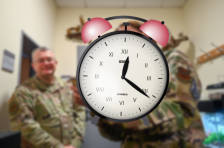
12:21
